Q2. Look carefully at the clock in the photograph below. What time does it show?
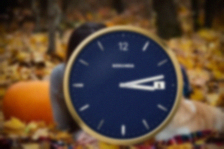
3:13
